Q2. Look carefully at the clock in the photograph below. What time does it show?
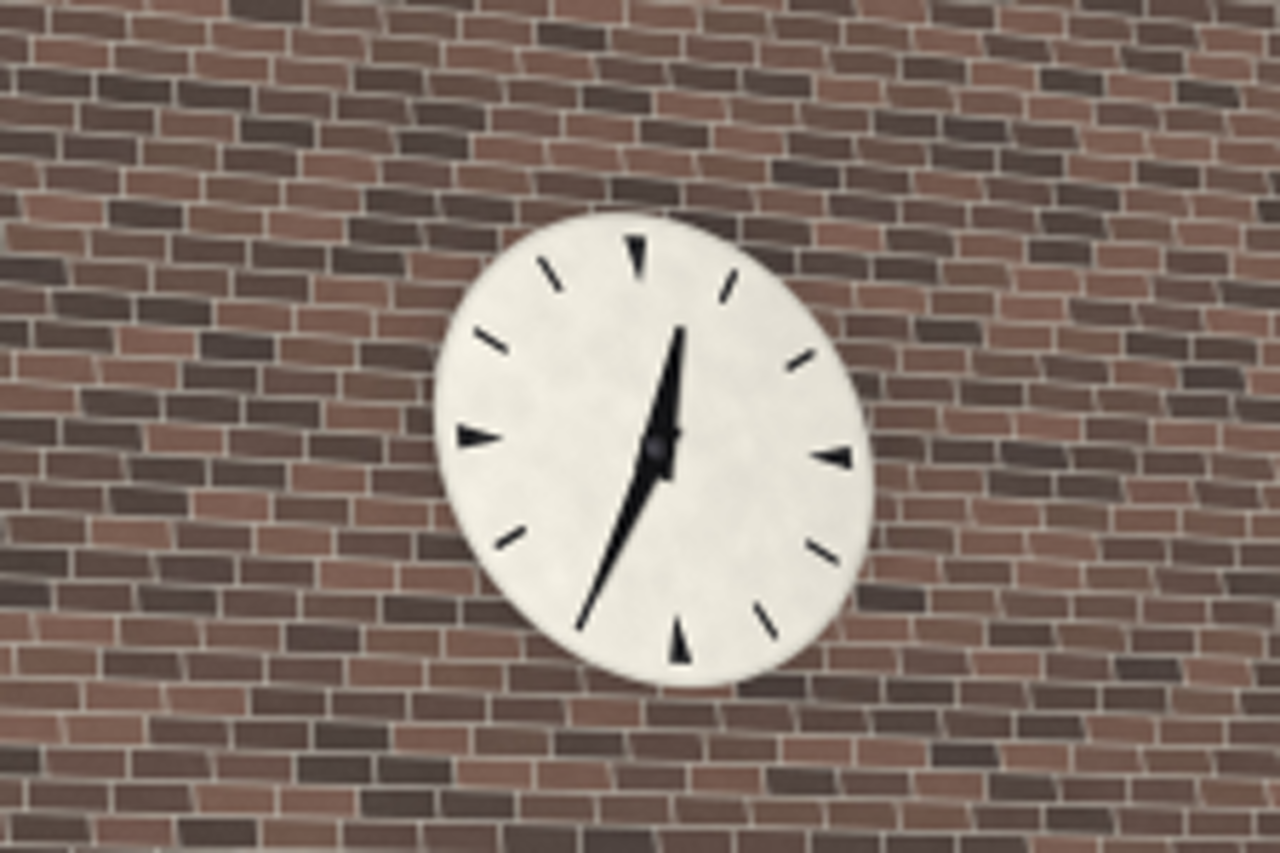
12:35
